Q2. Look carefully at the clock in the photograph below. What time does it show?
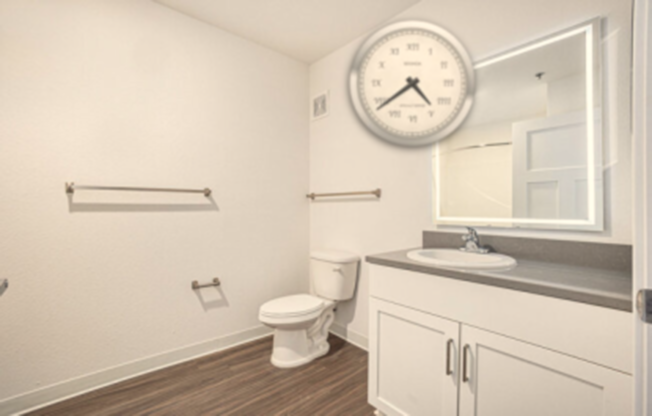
4:39
